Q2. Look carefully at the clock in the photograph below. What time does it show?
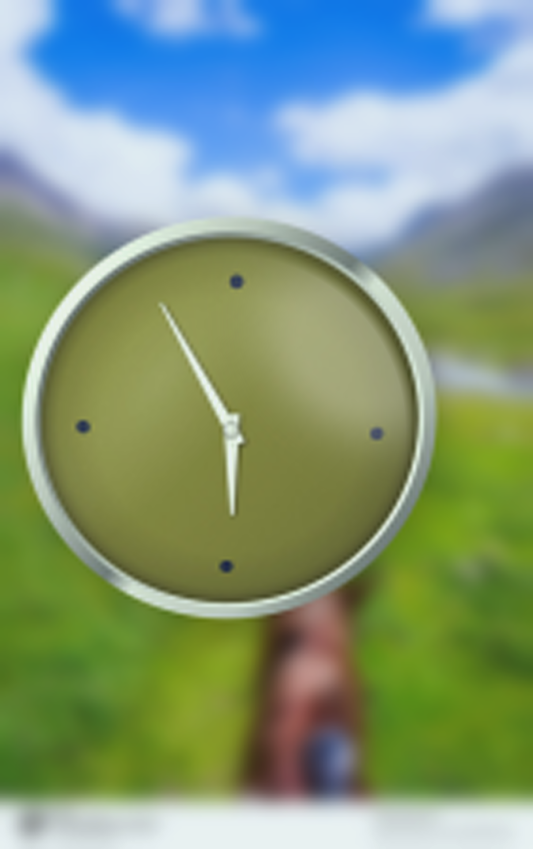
5:55
